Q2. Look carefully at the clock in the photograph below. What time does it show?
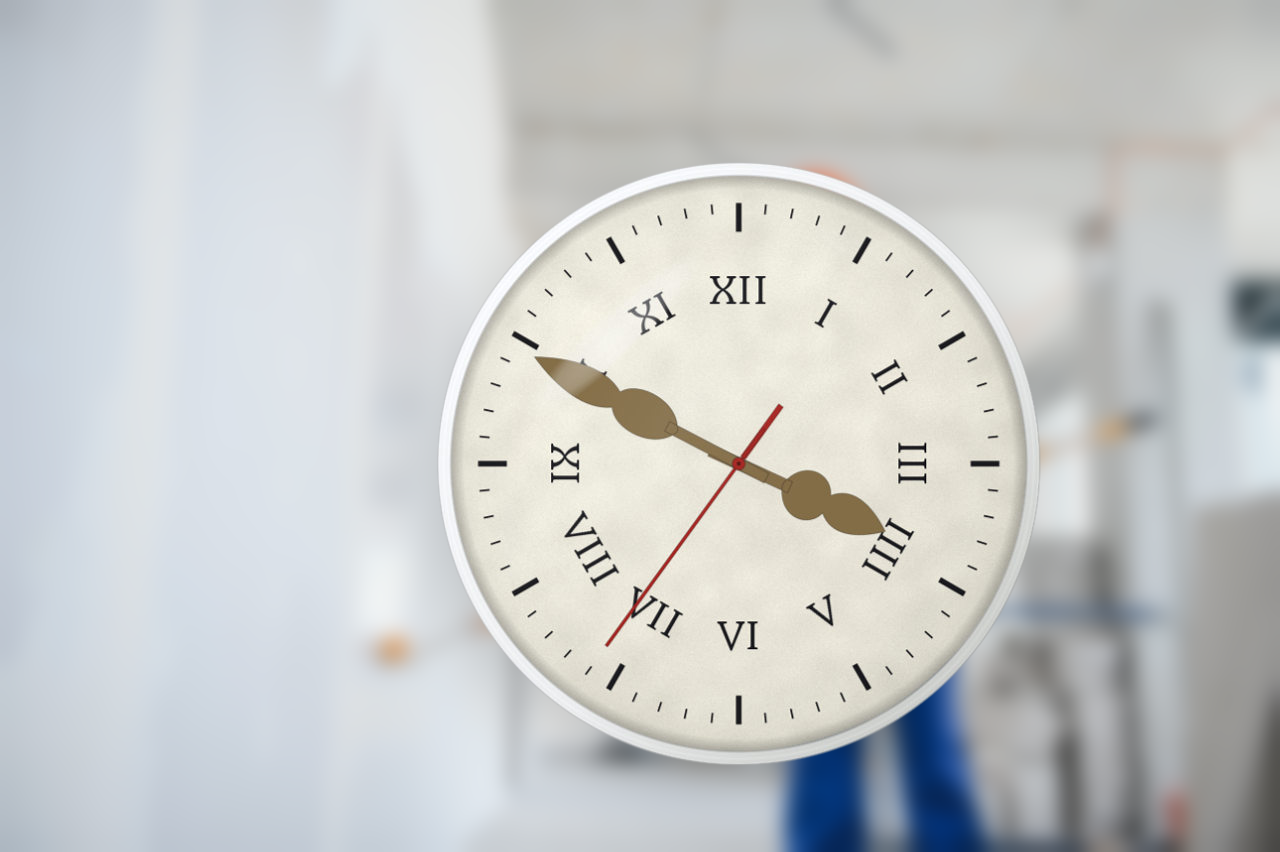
3:49:36
